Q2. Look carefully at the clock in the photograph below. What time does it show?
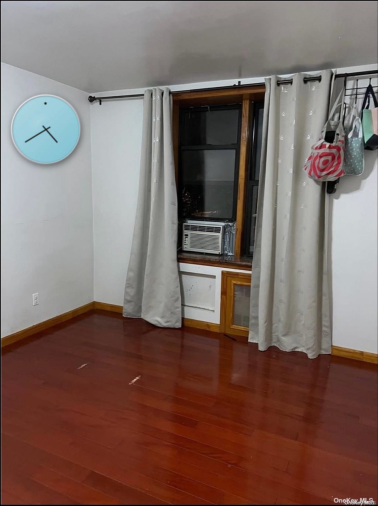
4:40
